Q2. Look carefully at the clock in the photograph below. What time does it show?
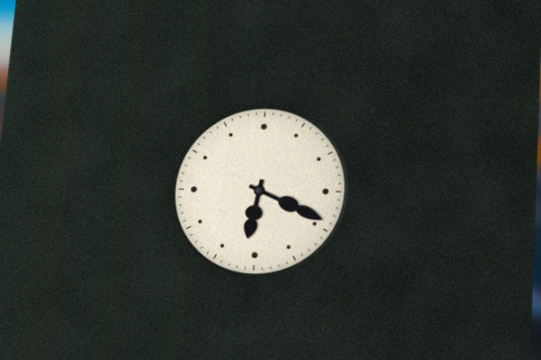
6:19
